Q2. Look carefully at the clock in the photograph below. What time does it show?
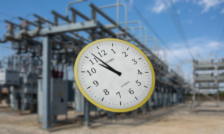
10:57
